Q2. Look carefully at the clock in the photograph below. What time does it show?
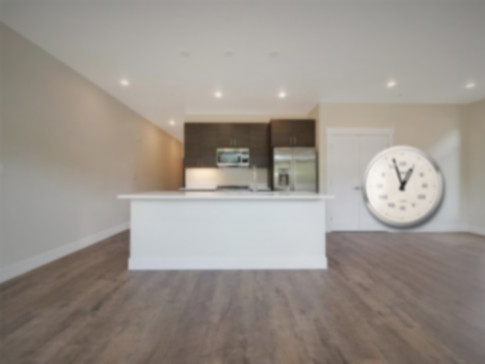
12:57
